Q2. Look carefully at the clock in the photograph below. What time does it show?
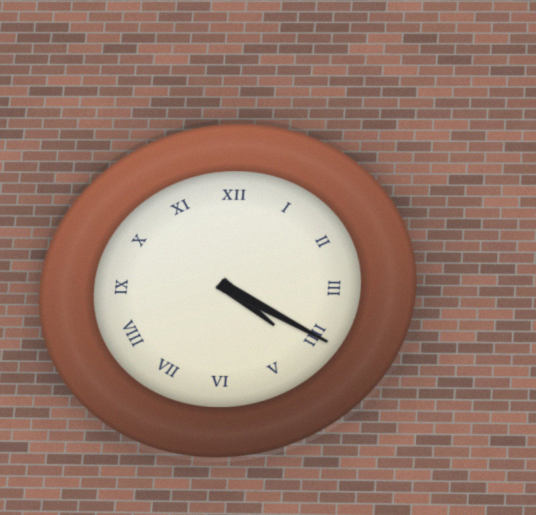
4:20
